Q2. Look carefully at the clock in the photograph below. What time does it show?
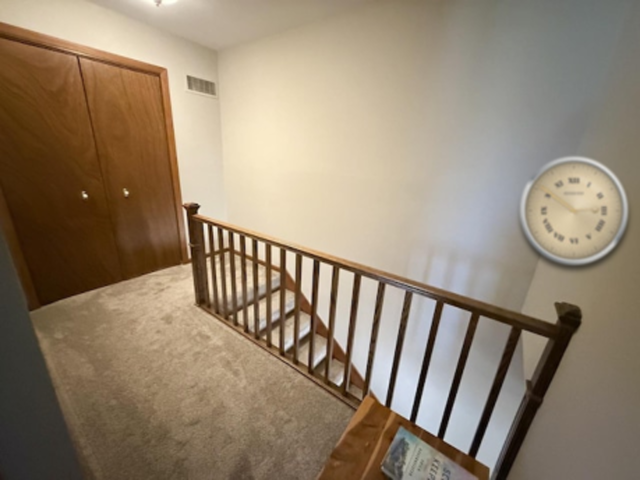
2:51
